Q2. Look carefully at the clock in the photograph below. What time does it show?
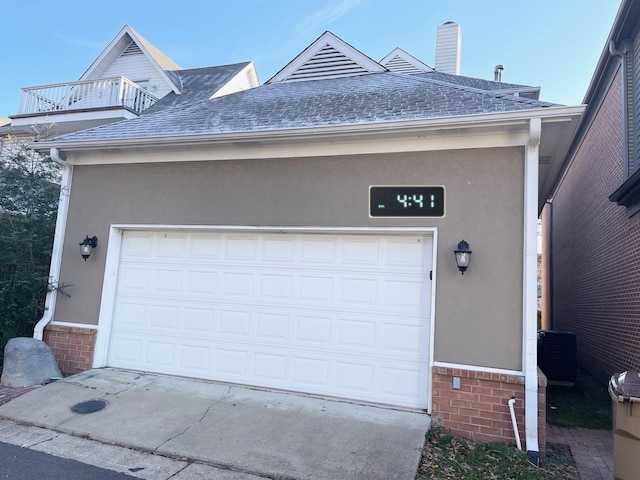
4:41
